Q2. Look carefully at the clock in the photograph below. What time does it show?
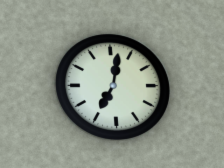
7:02
